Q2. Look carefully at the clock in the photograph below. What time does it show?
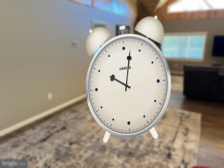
10:02
